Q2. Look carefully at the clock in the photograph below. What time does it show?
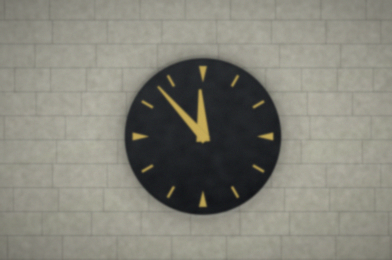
11:53
